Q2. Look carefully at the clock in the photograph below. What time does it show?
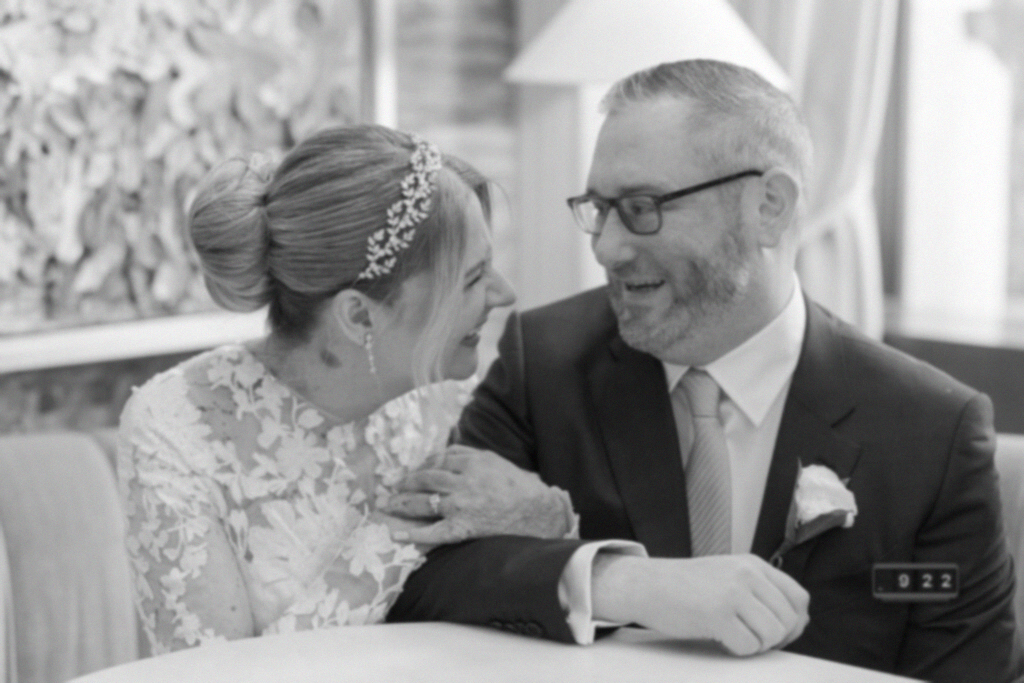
9:22
